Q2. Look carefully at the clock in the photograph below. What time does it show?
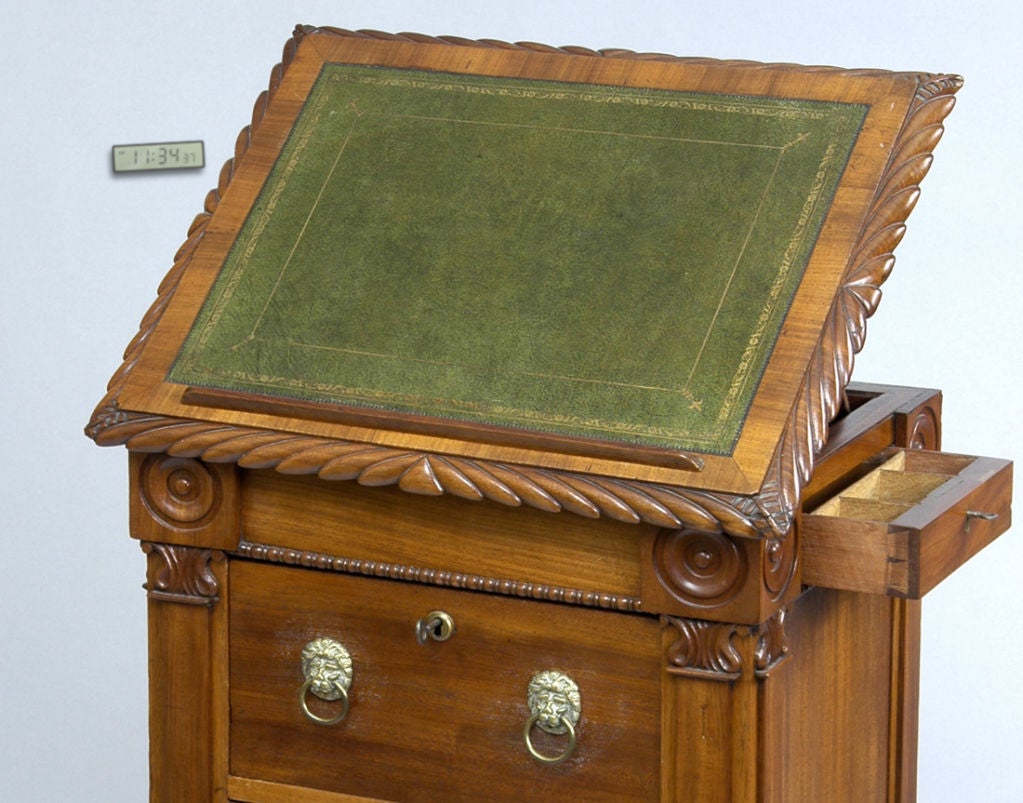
11:34
